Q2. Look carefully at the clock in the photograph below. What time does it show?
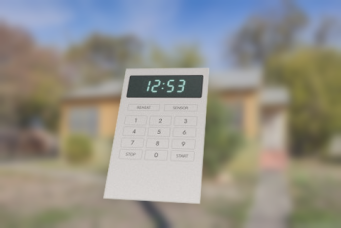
12:53
